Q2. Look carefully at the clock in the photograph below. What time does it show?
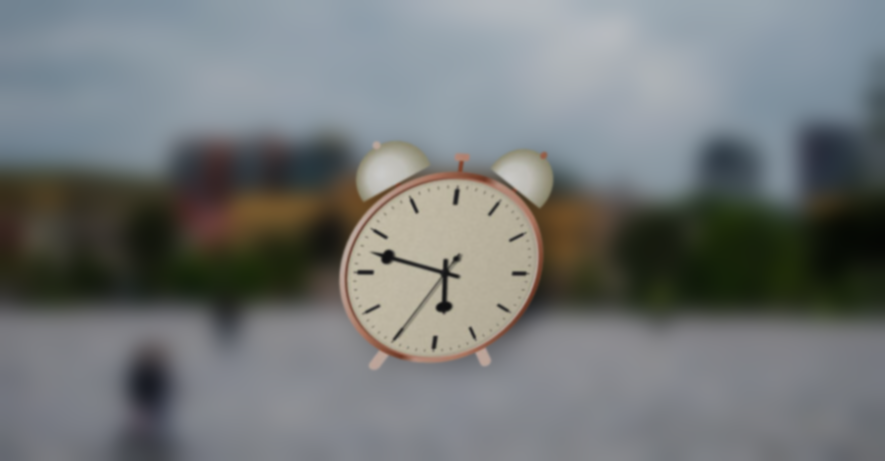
5:47:35
